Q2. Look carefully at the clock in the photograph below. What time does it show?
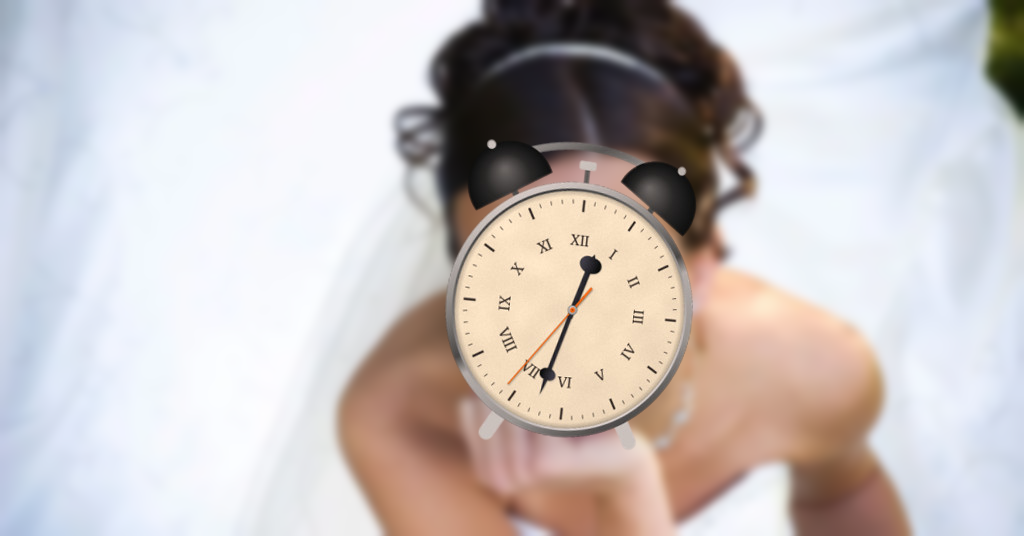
12:32:36
